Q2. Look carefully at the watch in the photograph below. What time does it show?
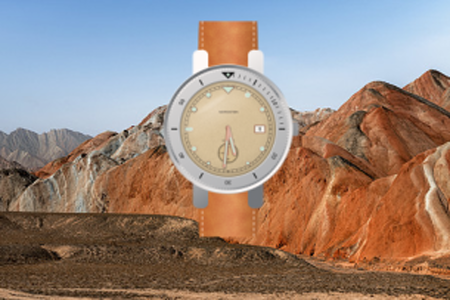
5:31
